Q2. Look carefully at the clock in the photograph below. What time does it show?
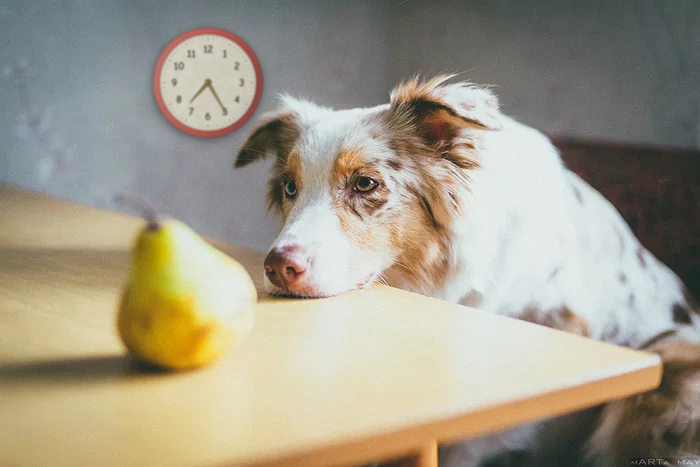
7:25
